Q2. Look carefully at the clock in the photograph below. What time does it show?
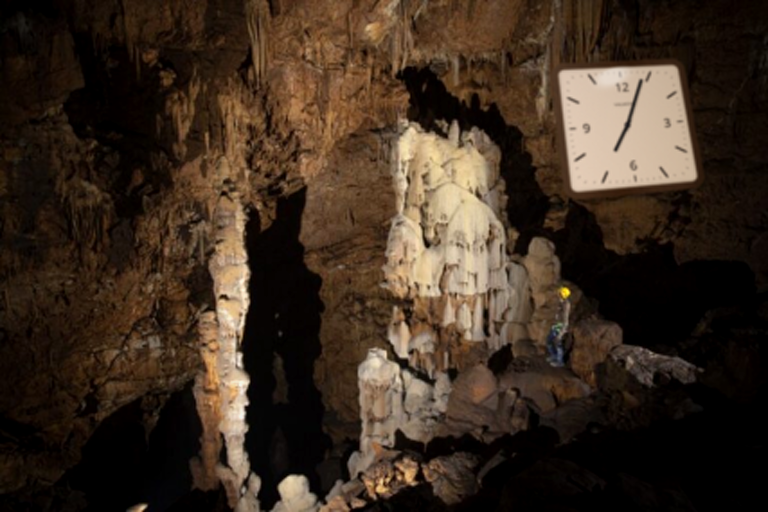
7:04
